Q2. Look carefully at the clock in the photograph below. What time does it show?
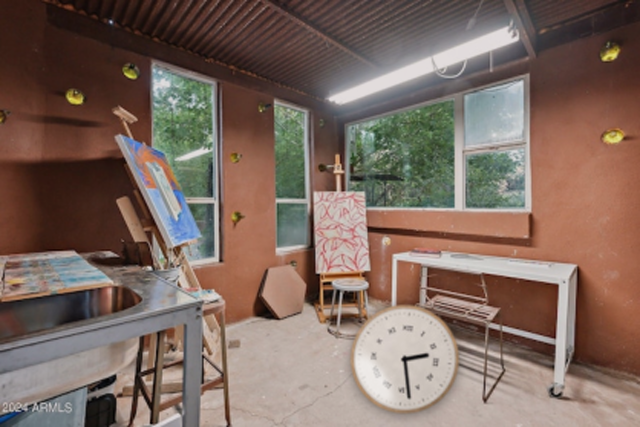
2:28
